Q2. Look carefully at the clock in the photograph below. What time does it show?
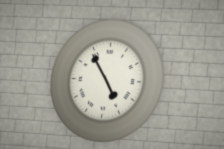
4:54
